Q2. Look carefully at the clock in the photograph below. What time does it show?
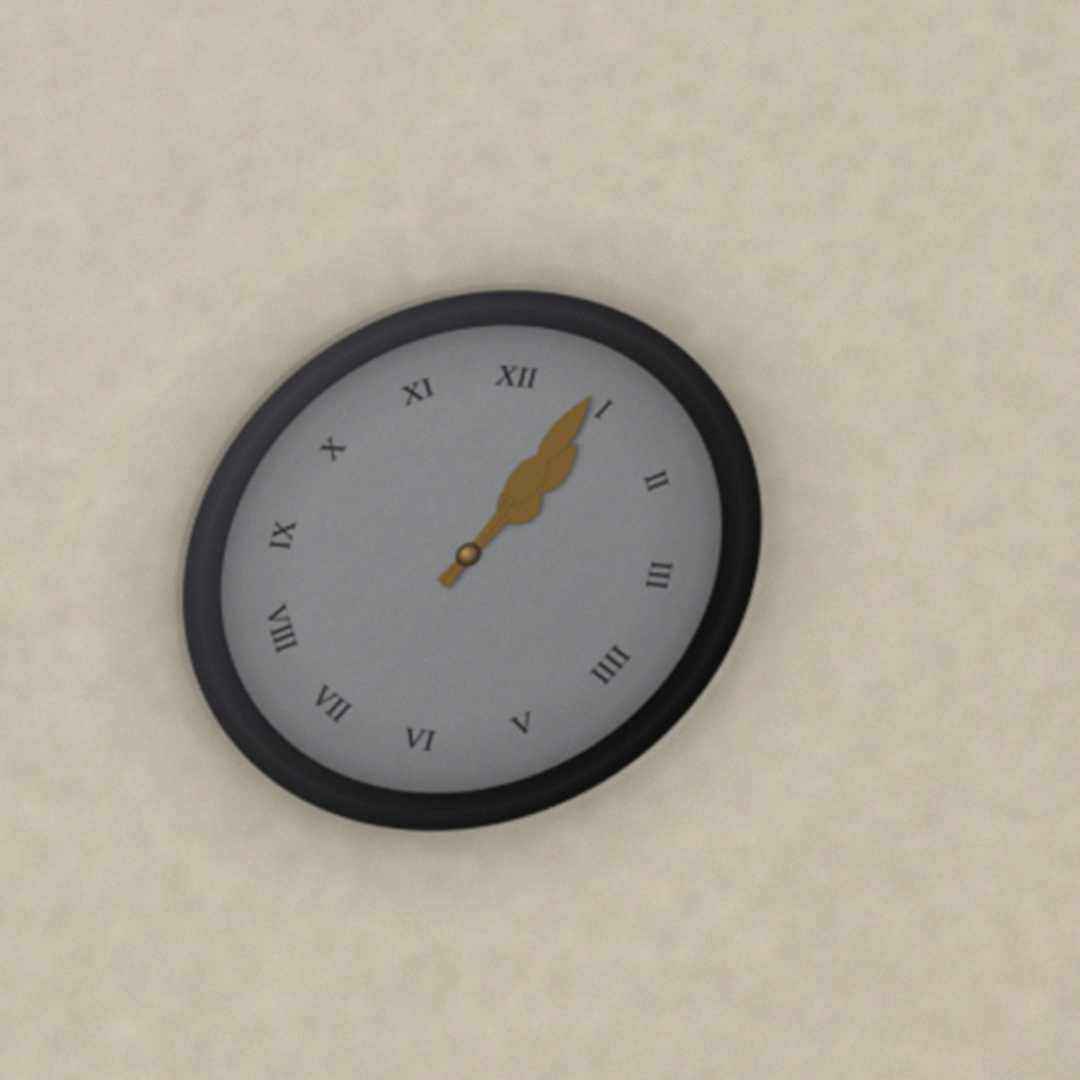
1:04
